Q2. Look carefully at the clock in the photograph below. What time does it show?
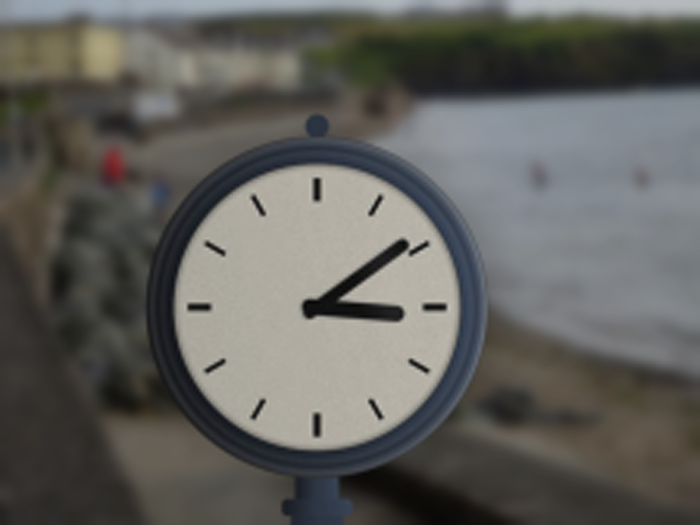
3:09
